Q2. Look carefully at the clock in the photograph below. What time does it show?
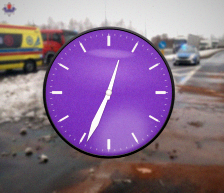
12:34
